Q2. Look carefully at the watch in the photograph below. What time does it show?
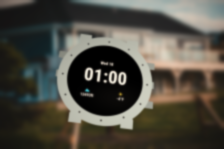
1:00
